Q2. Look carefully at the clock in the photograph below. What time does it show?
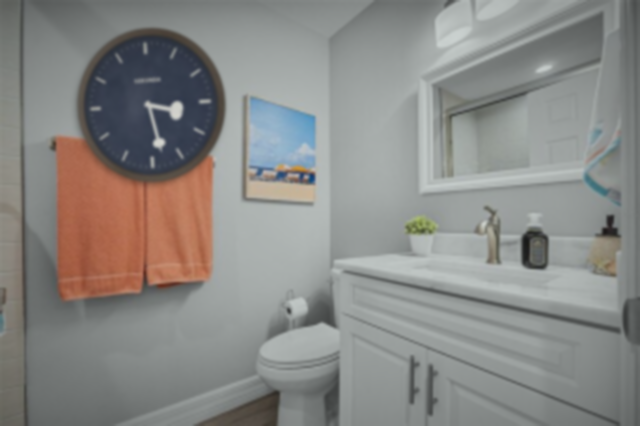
3:28
